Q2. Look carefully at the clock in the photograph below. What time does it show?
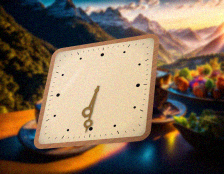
6:31
